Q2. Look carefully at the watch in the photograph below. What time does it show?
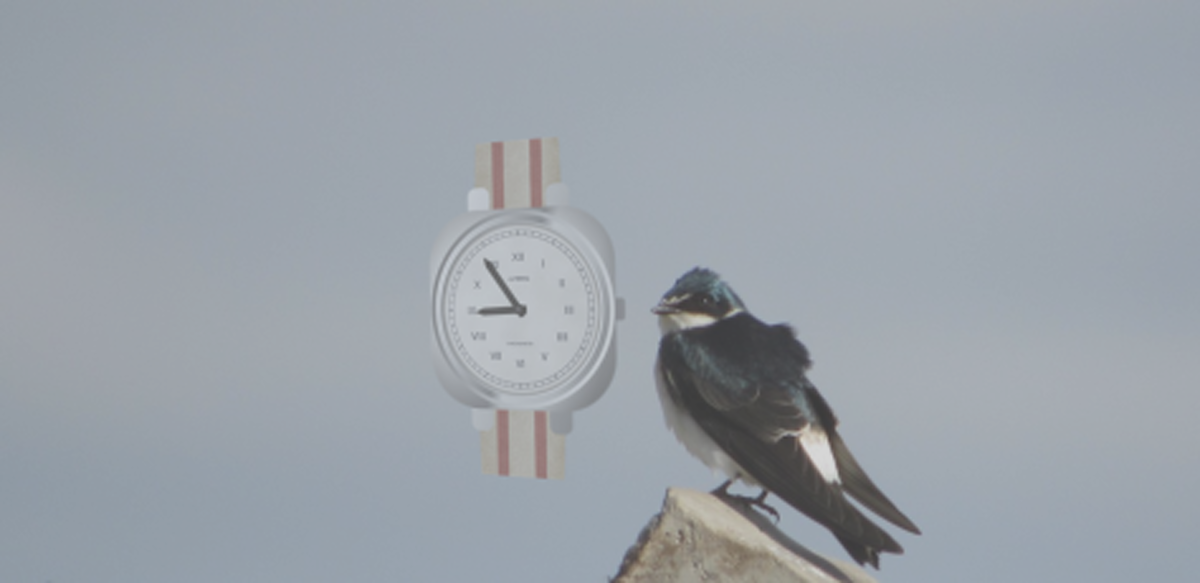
8:54
